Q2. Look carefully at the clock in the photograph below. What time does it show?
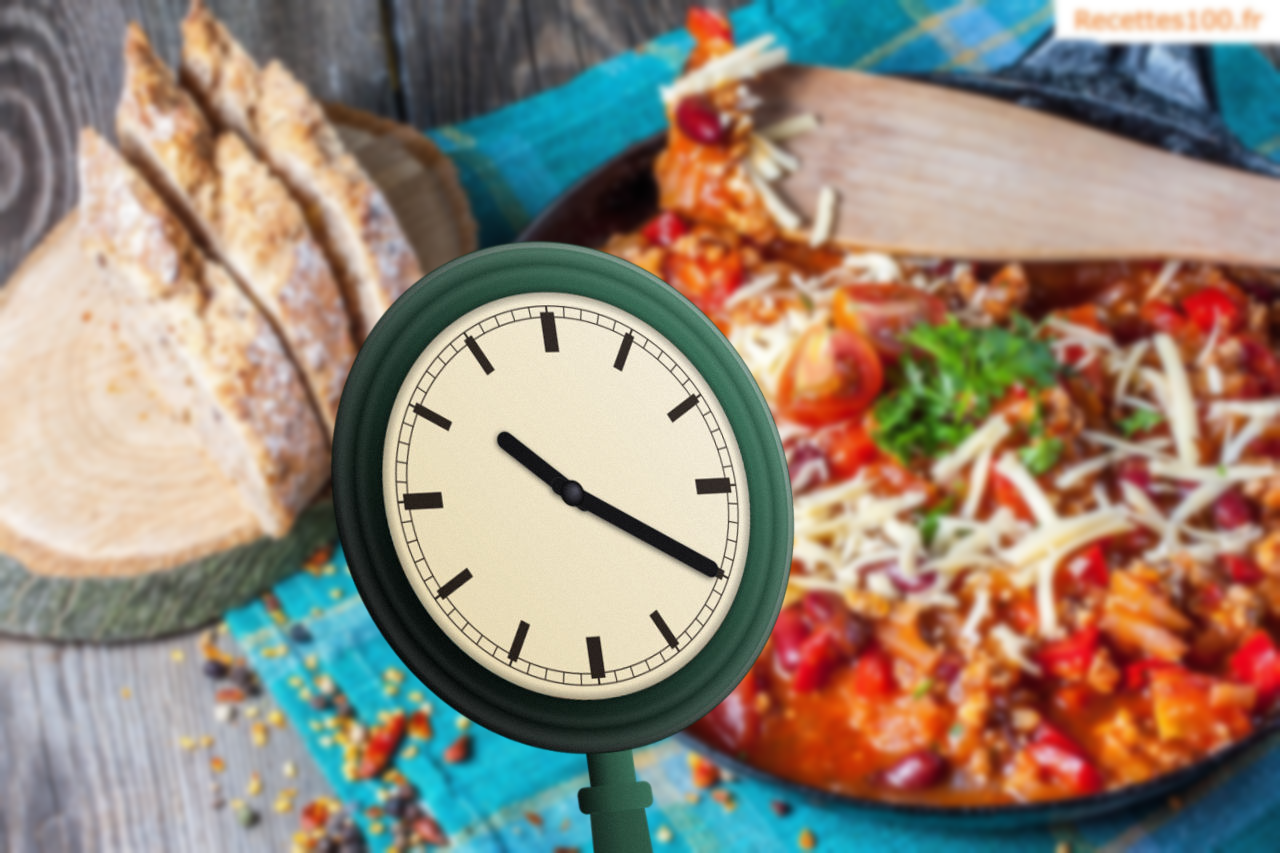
10:20
